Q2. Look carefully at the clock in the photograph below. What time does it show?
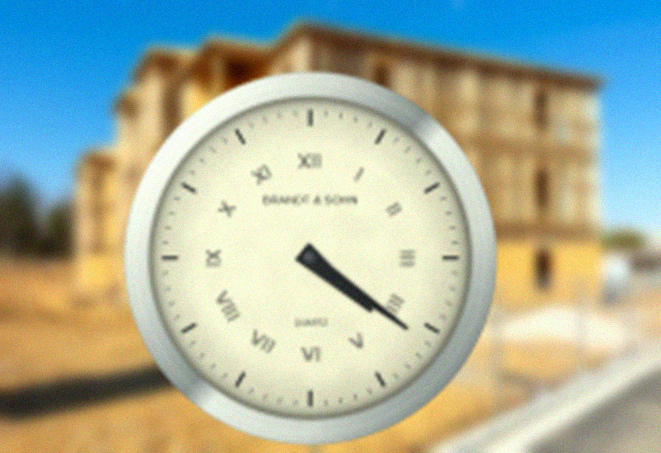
4:21
